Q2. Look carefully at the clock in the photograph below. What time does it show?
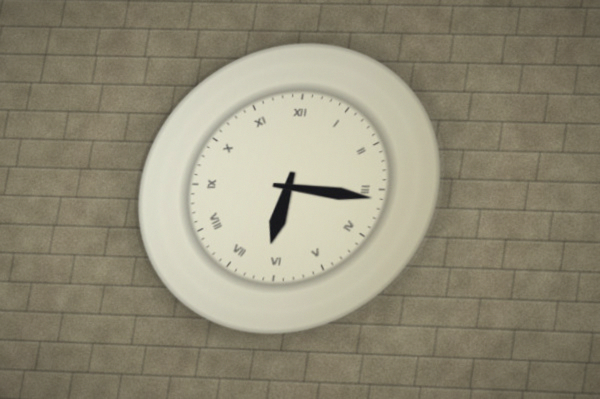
6:16
